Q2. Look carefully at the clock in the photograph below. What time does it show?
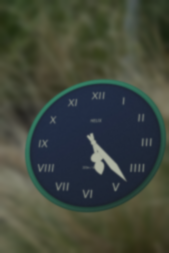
5:23
